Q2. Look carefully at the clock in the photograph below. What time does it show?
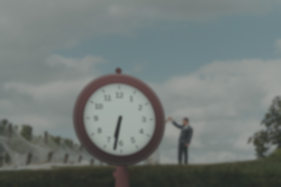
6:32
